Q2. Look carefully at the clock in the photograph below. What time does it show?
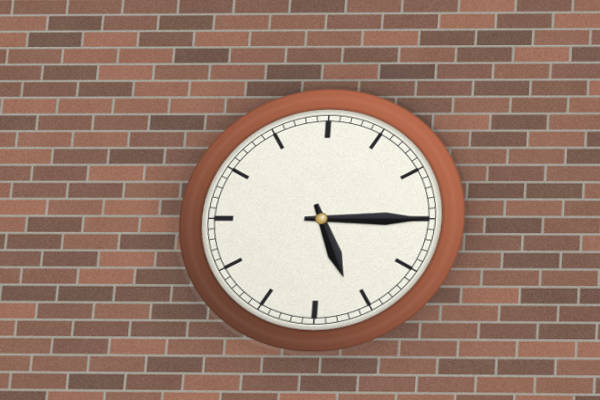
5:15
